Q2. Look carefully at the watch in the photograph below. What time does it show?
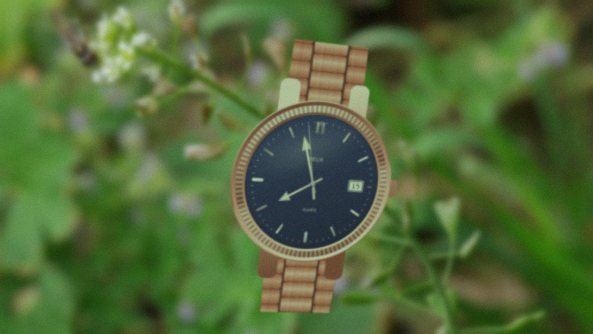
7:56:58
